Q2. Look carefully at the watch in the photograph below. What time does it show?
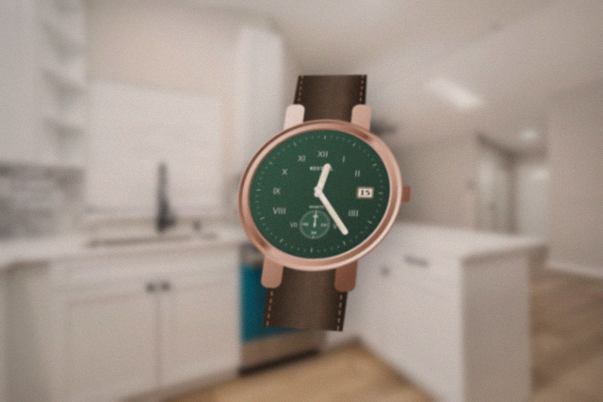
12:24
